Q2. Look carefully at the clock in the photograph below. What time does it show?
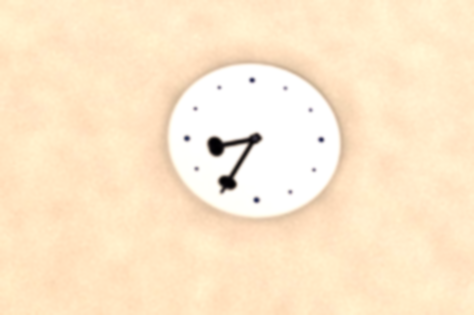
8:35
